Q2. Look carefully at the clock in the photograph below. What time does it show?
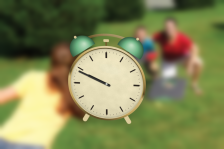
9:49
